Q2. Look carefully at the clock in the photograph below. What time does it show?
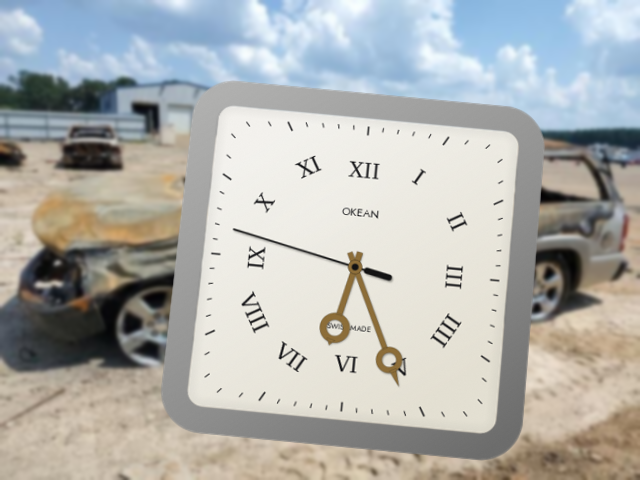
6:25:47
